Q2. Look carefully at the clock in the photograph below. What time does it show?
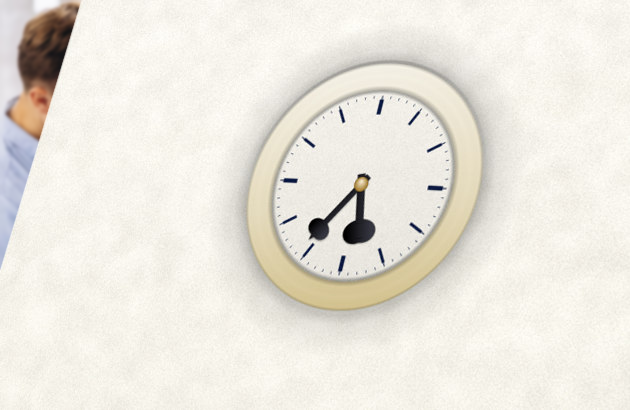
5:36
